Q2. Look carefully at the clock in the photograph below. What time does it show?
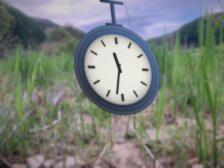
11:32
